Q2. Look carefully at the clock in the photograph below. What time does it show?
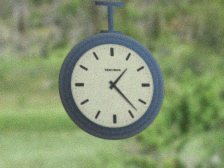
1:23
